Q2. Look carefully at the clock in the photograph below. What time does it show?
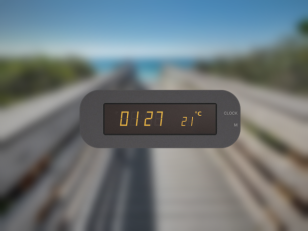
1:27
